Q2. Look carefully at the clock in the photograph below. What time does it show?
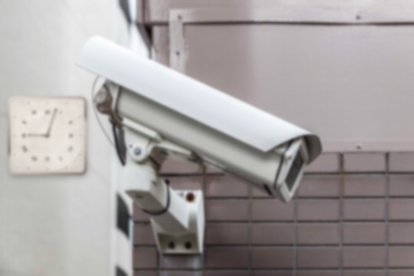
9:03
